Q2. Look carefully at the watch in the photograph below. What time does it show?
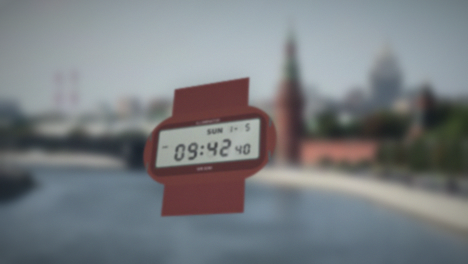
9:42
